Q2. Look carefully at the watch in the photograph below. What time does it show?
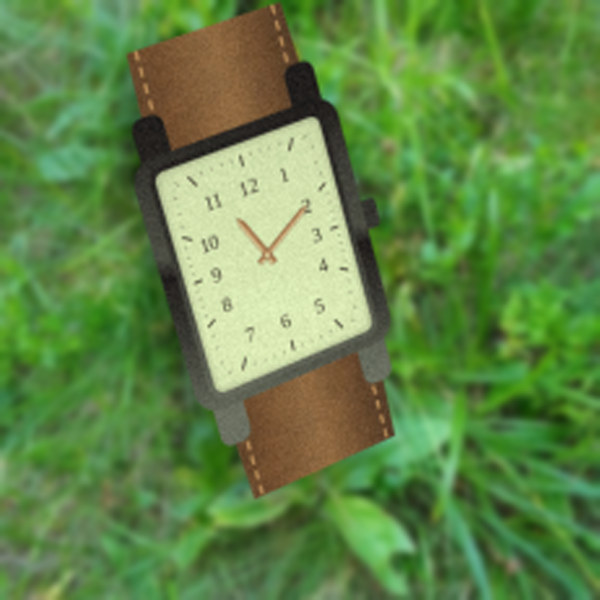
11:10
